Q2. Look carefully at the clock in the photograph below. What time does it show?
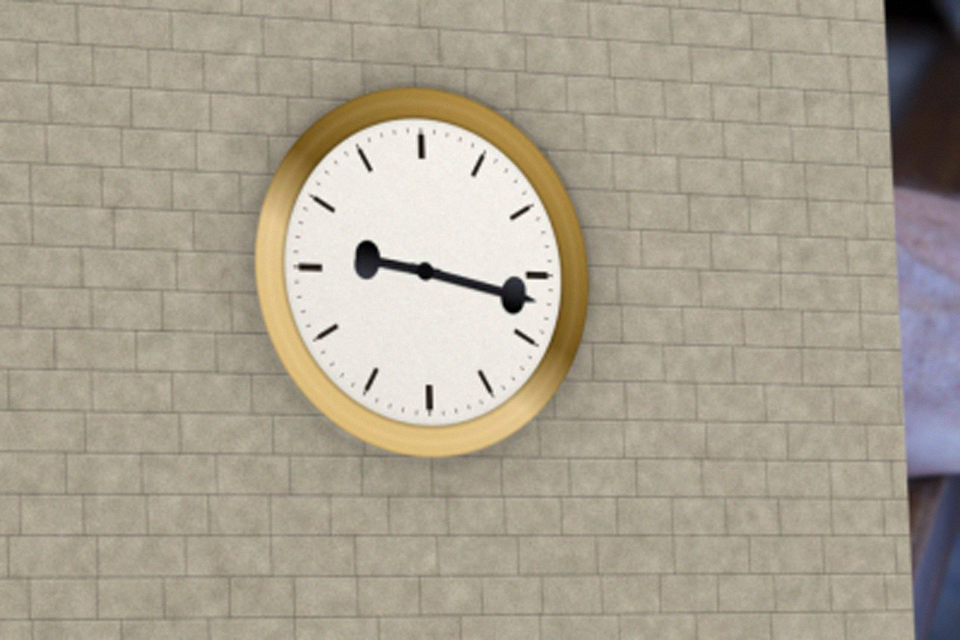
9:17
